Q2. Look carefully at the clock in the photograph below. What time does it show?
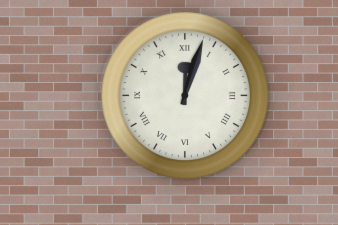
12:03
